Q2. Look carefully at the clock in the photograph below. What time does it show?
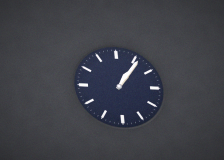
1:06
